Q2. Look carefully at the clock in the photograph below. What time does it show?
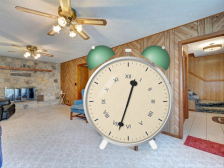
12:33
